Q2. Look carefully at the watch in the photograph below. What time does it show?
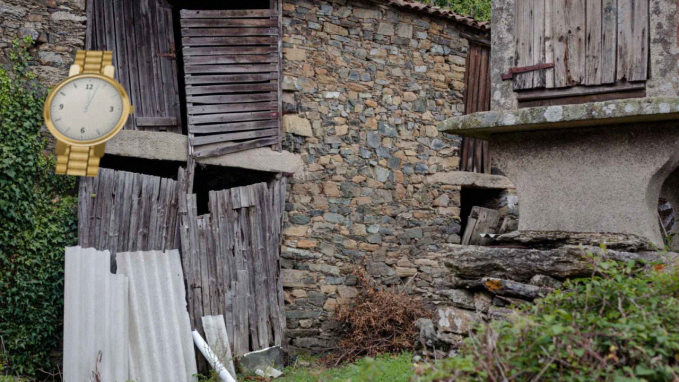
12:03
